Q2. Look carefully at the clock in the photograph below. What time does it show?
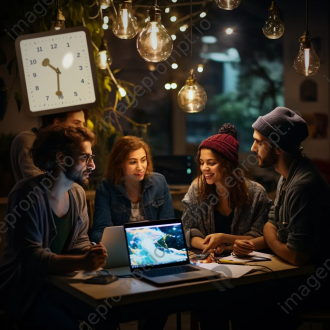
10:31
